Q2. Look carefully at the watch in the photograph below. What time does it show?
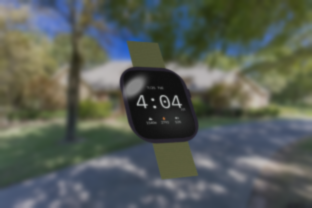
4:04
